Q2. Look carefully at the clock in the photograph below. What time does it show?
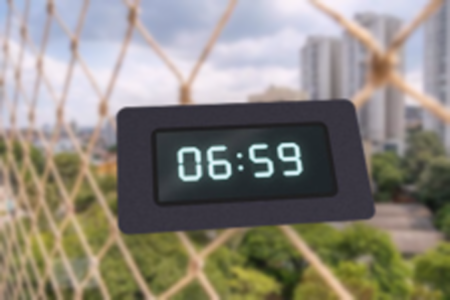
6:59
